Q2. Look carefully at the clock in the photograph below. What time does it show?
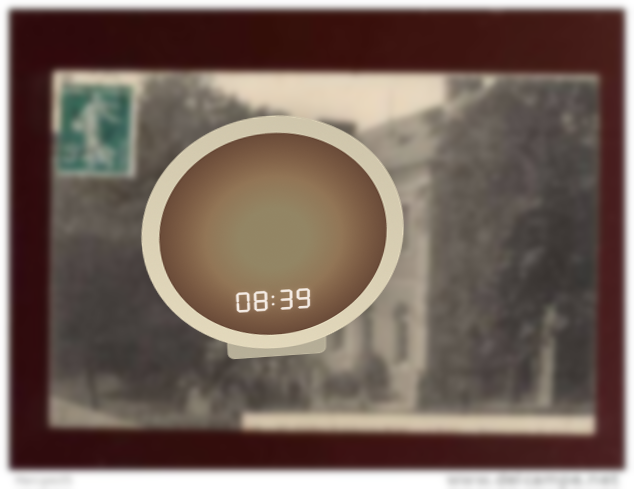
8:39
